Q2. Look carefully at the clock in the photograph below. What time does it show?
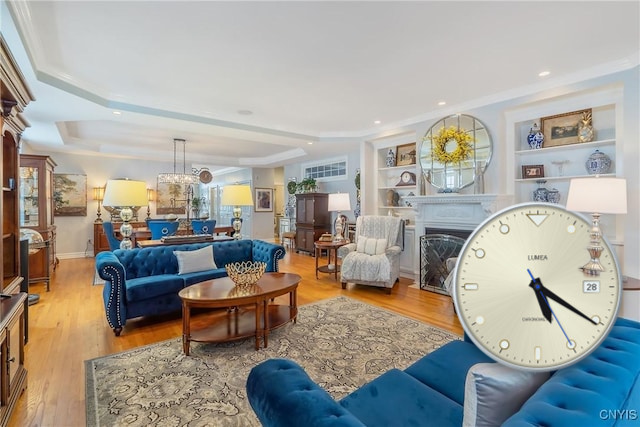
5:20:25
